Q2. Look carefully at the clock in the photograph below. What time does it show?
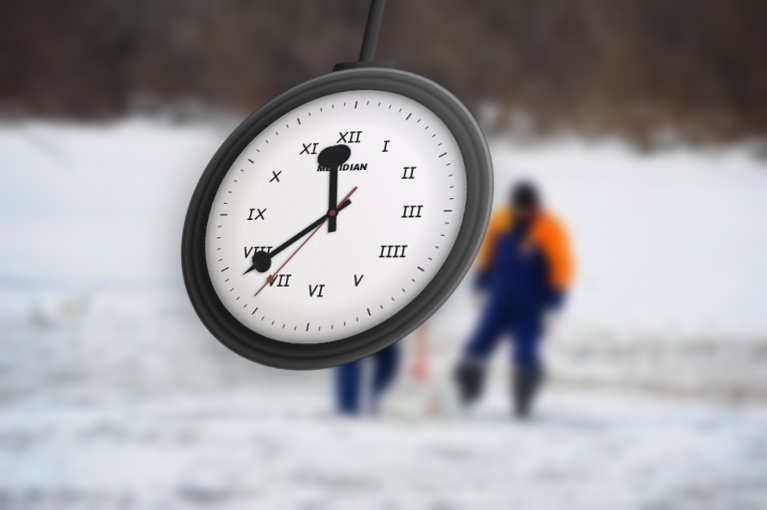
11:38:36
